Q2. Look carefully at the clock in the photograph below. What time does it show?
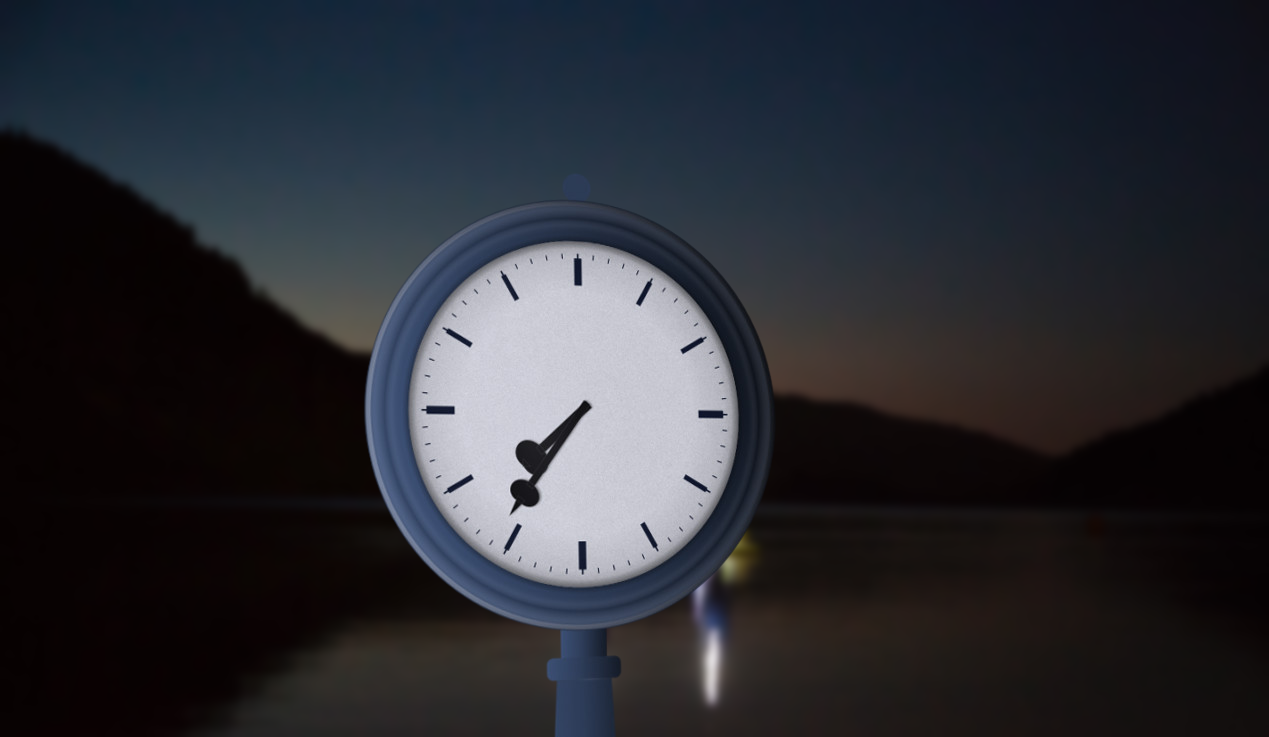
7:36
